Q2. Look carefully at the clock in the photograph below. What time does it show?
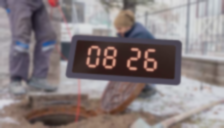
8:26
